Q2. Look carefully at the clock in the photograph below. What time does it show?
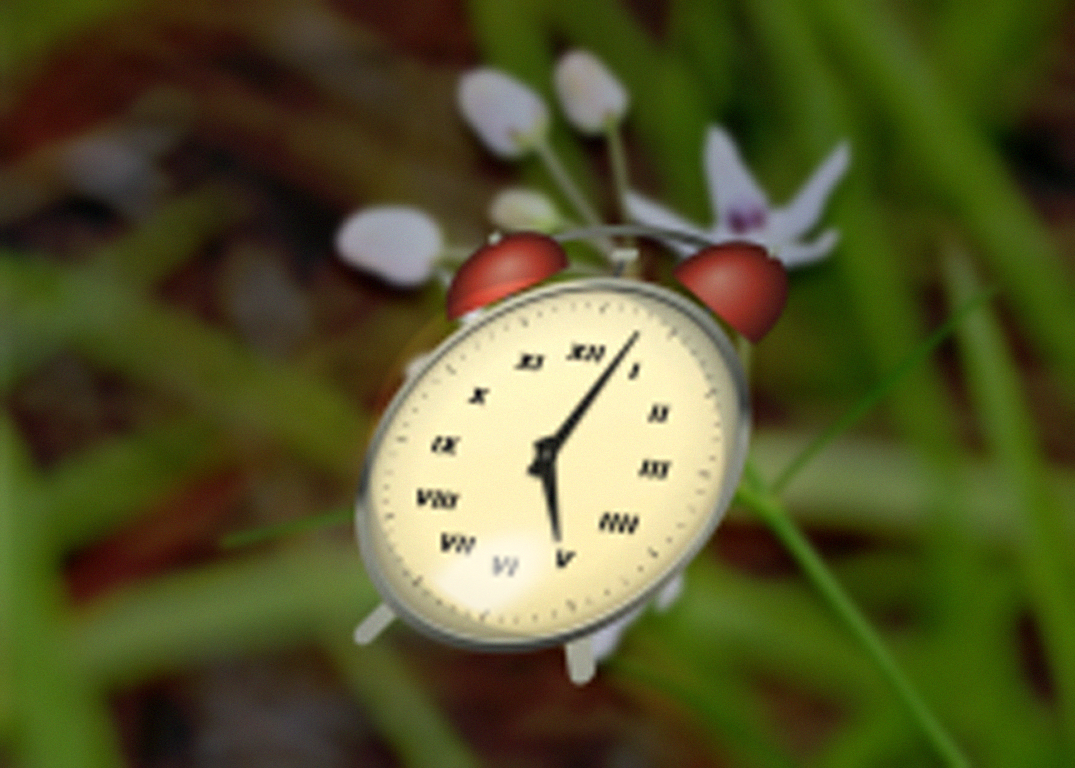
5:03
